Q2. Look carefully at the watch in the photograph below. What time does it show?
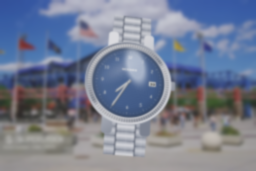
7:35
